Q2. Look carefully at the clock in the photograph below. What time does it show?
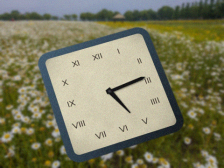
5:14
